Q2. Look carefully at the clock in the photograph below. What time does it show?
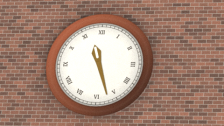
11:27
